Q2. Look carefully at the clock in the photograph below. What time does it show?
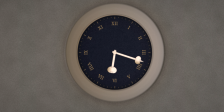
6:18
